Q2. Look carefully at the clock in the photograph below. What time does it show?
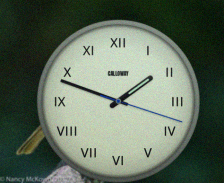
1:48:18
